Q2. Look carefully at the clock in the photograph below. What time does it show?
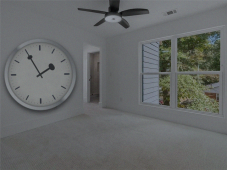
1:55
